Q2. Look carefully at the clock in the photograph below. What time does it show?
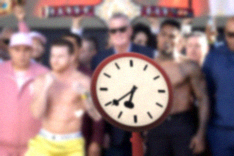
6:39
